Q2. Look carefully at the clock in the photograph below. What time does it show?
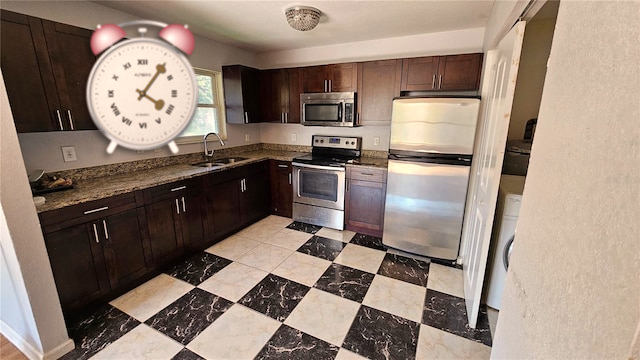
4:06
